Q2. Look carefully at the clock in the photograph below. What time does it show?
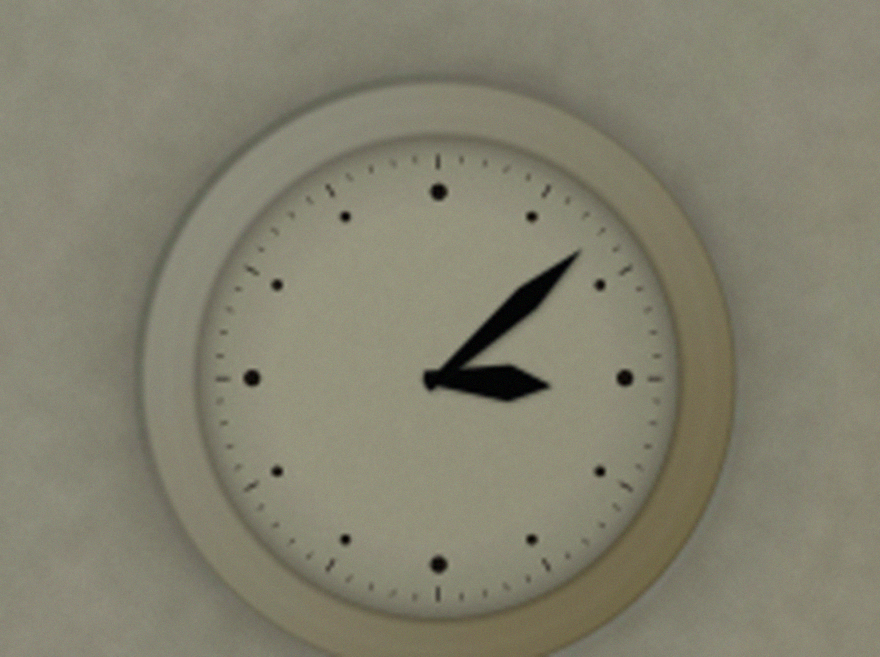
3:08
